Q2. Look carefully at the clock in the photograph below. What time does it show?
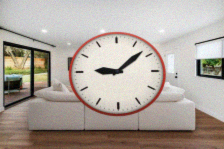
9:08
